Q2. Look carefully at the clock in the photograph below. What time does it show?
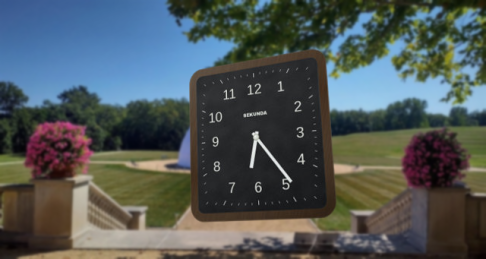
6:24
